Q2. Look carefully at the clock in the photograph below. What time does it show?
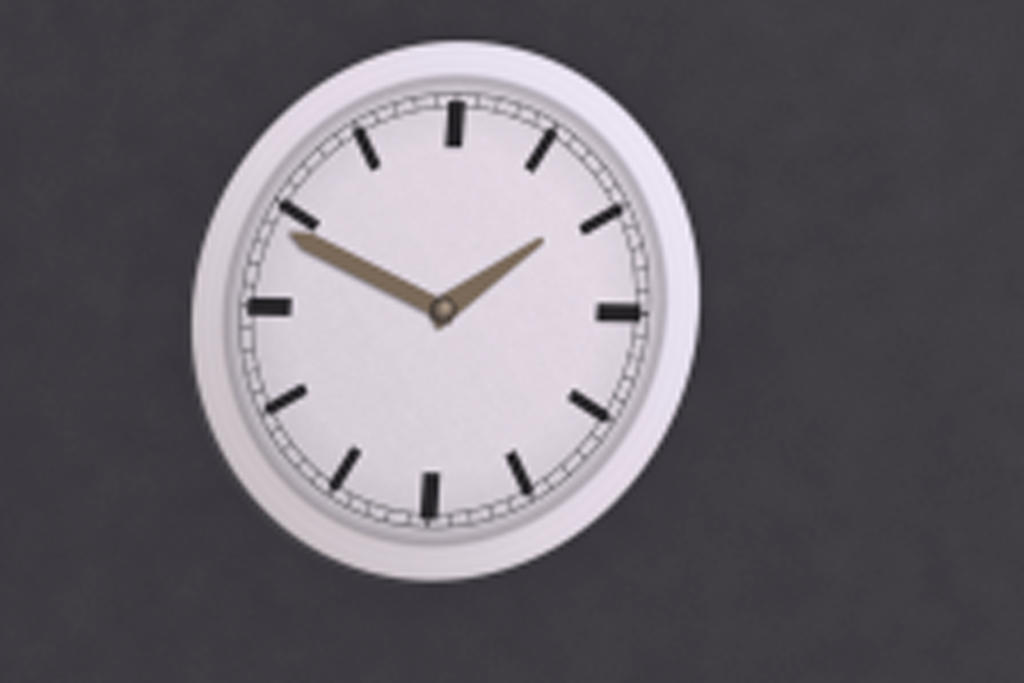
1:49
